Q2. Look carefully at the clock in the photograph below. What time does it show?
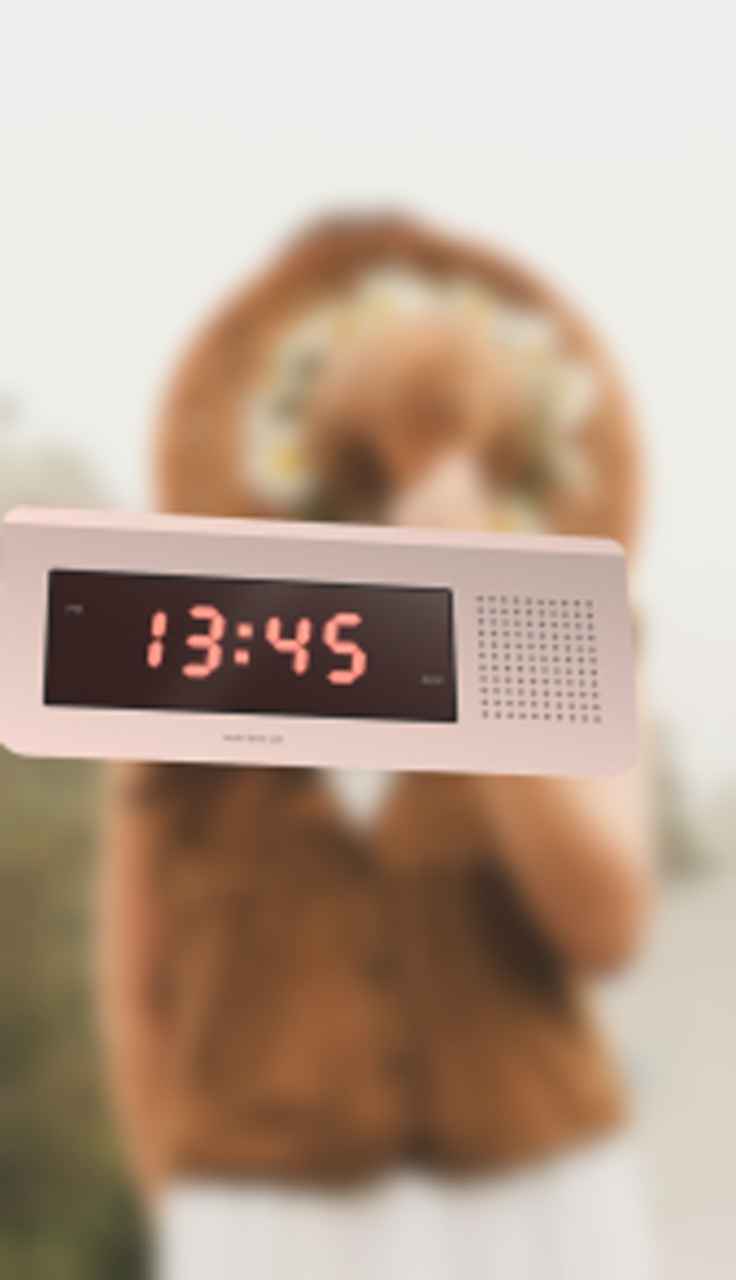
13:45
